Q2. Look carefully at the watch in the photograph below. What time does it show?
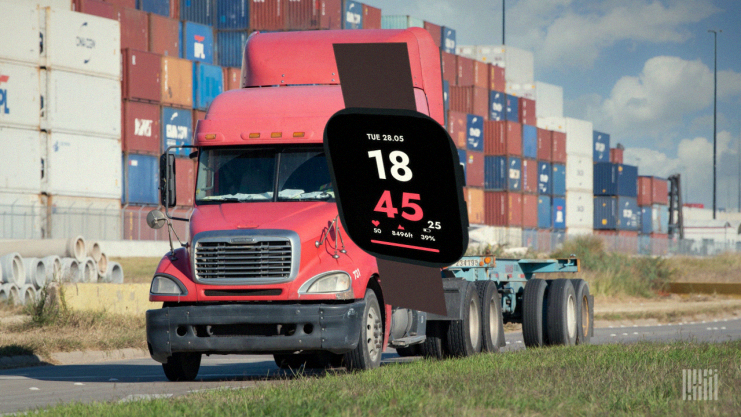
18:45:25
